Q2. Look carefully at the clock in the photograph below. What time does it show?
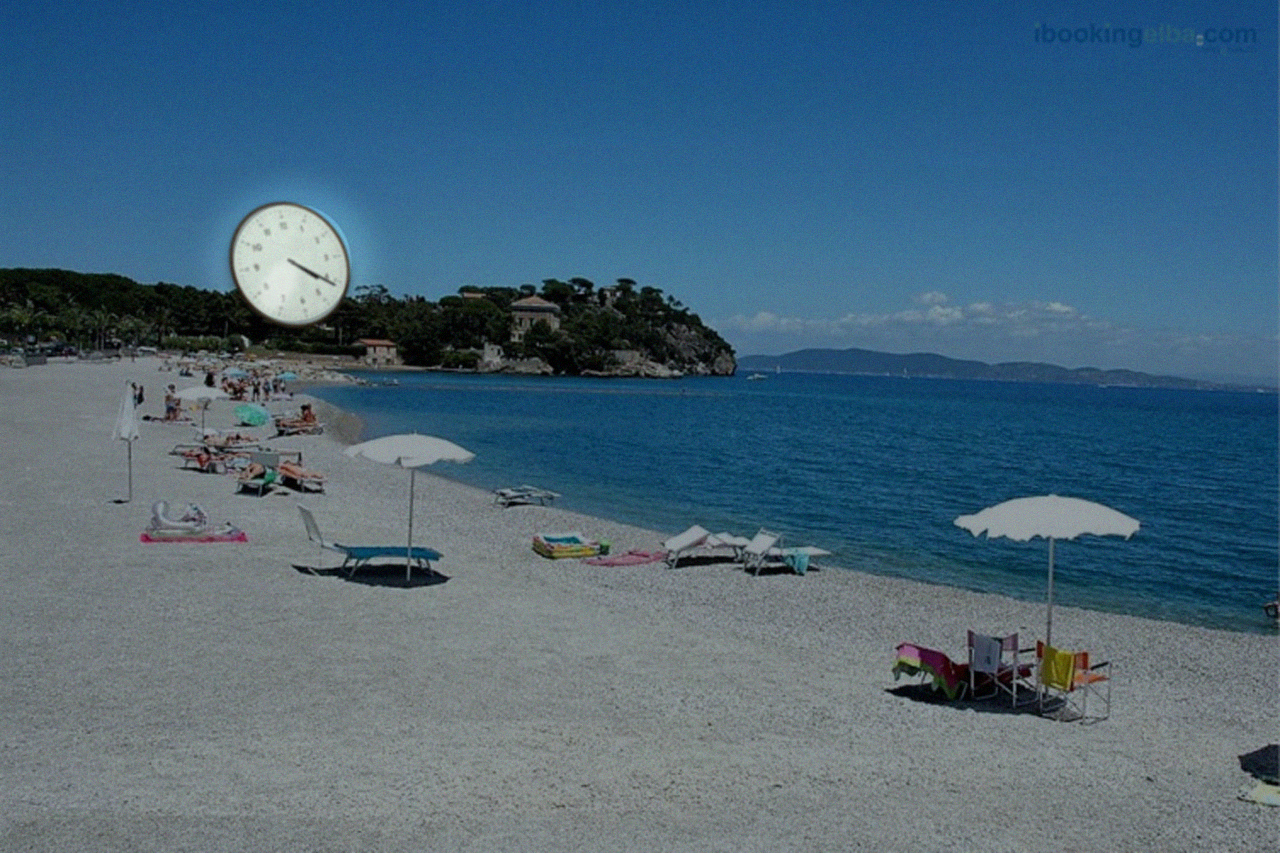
4:21
